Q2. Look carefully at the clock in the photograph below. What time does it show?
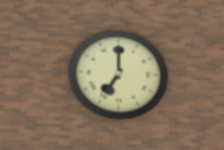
7:00
